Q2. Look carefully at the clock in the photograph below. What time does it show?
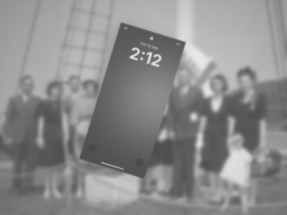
2:12
